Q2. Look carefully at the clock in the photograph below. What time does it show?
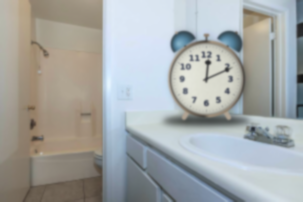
12:11
